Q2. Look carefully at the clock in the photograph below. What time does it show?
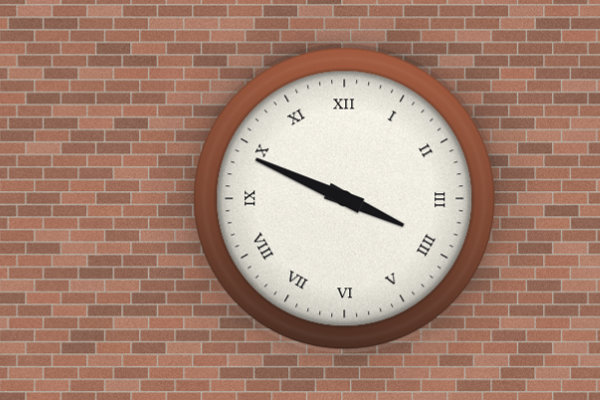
3:49
